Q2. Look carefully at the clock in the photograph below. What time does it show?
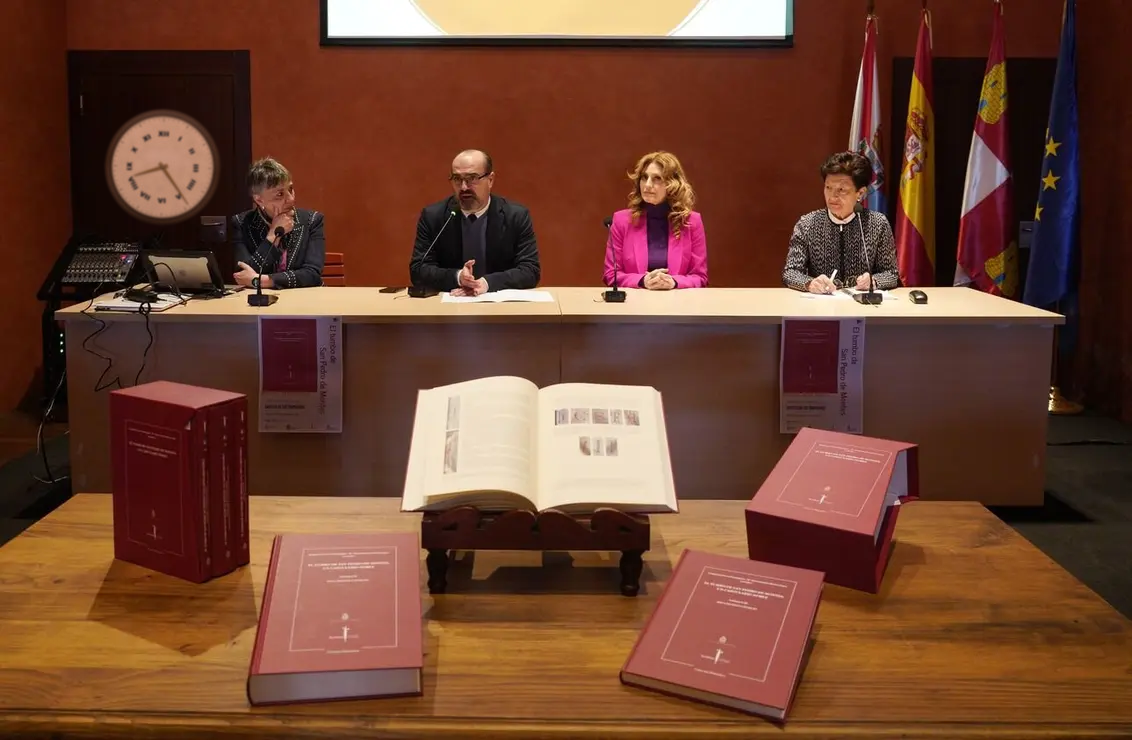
8:24
